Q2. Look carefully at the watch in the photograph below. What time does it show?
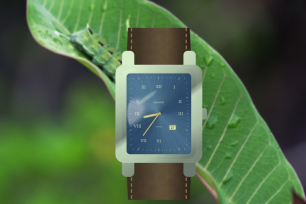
8:36
